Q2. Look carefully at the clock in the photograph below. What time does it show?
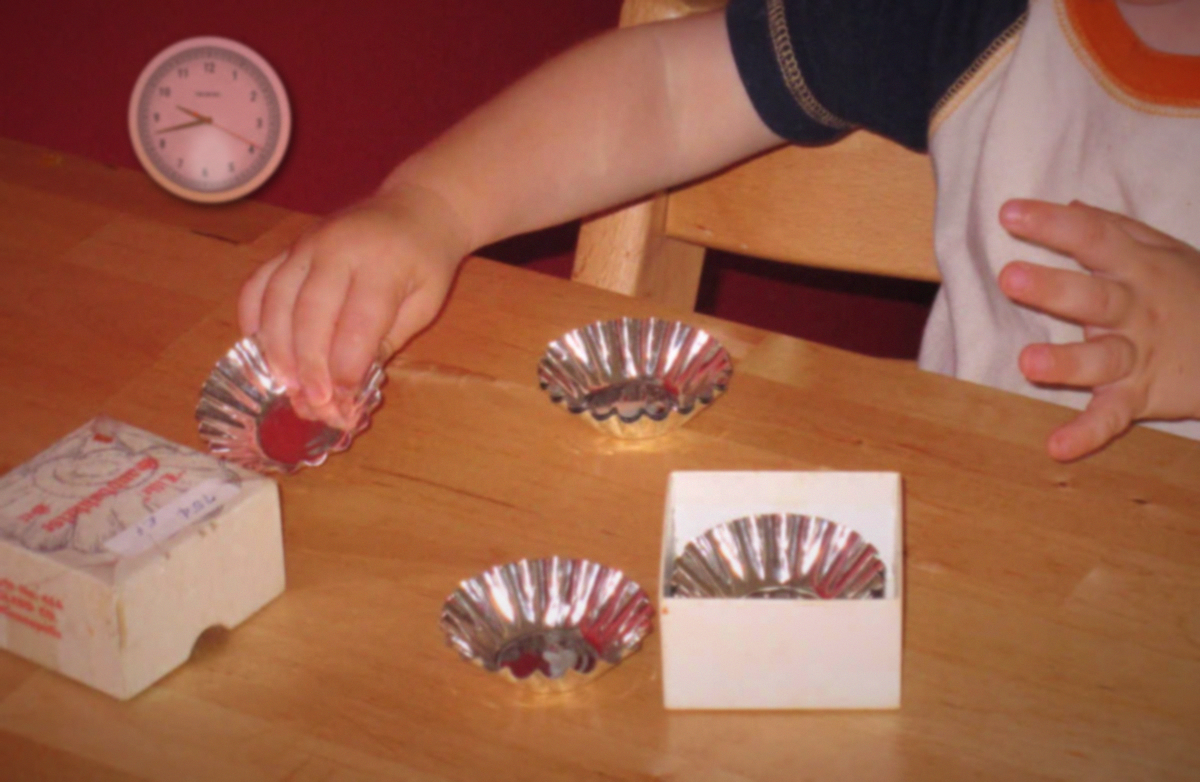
9:42:19
